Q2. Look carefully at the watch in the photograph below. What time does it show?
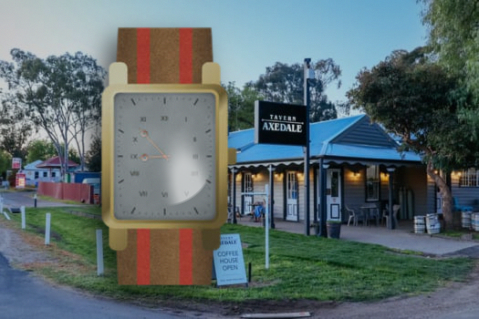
8:53
